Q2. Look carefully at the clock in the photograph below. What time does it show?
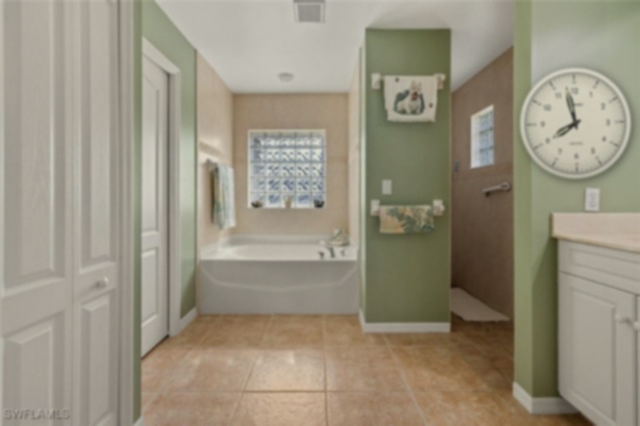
7:58
